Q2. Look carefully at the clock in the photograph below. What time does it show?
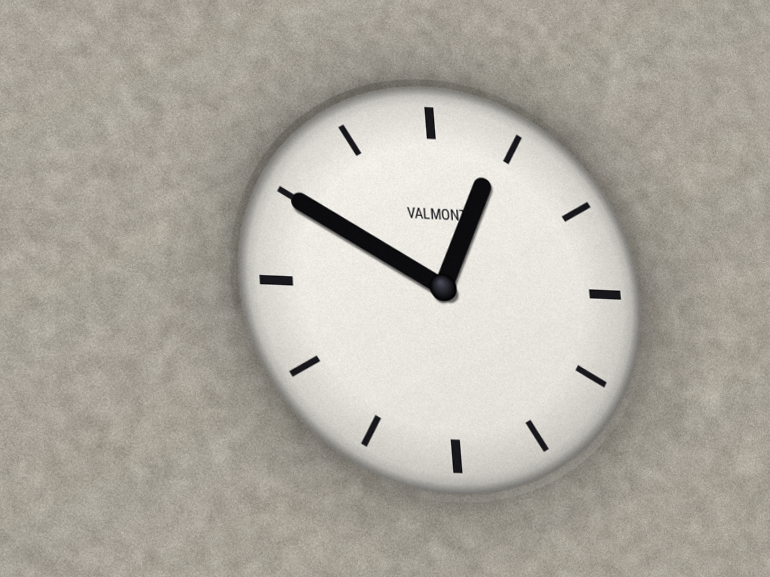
12:50
